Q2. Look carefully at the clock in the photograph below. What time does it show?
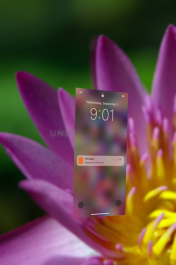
9:01
